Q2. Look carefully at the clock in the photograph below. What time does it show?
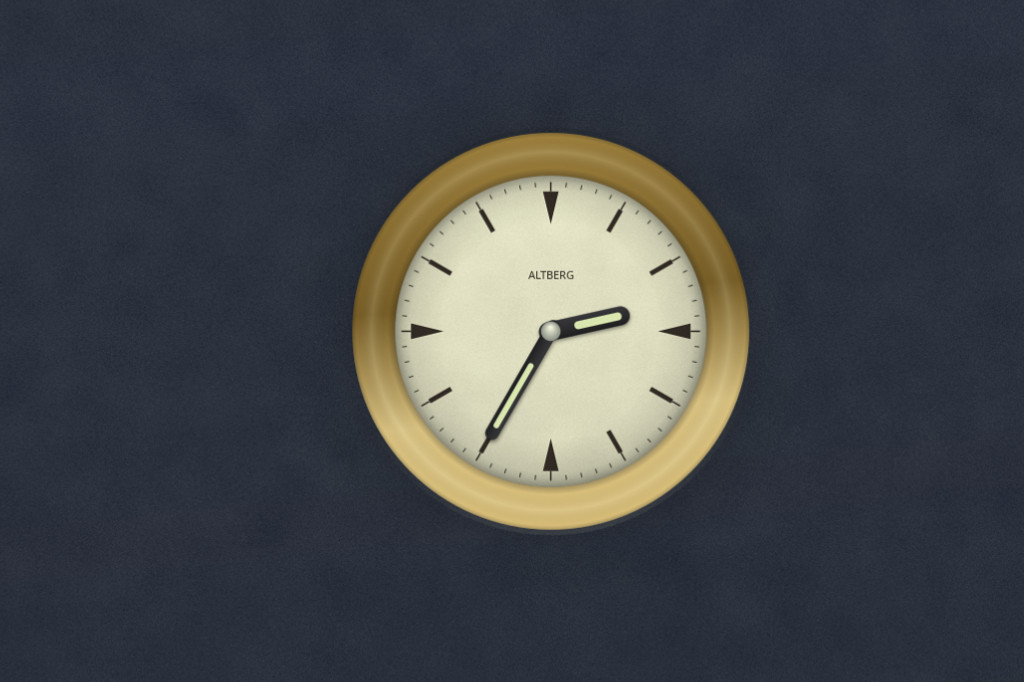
2:35
